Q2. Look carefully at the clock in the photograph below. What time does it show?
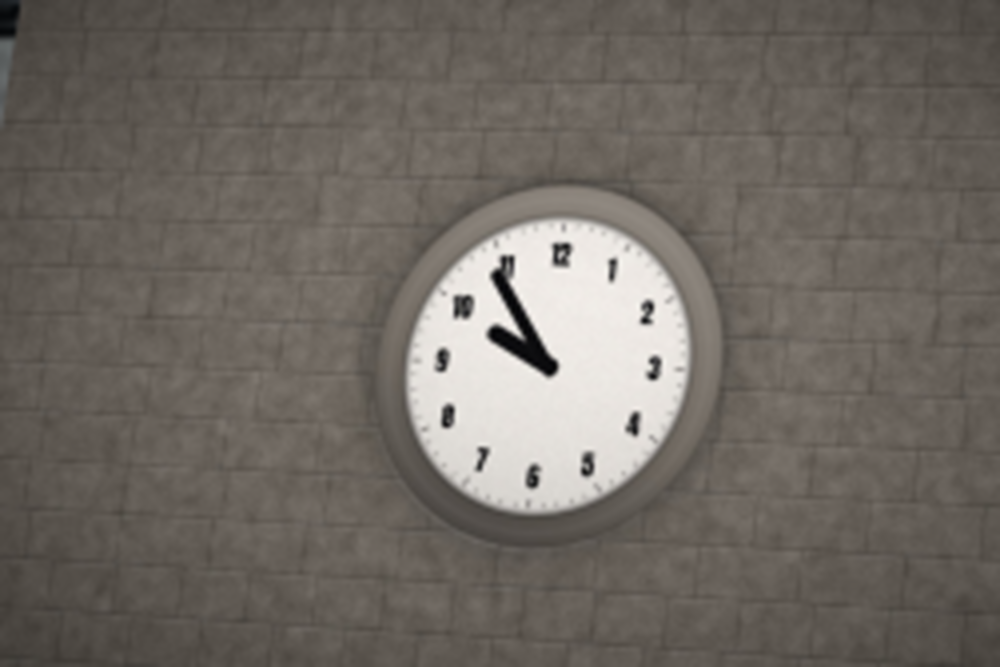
9:54
